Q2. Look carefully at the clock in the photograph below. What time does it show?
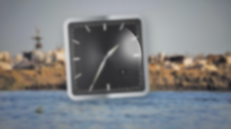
1:35
